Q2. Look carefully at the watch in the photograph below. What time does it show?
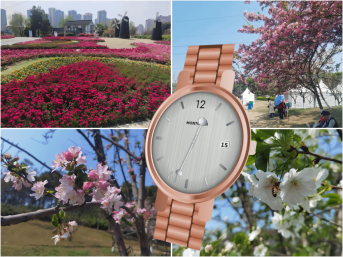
12:33
